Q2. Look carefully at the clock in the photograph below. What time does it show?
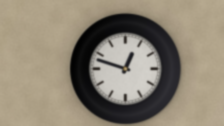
12:48
